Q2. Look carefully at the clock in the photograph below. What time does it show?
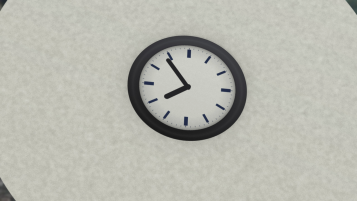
7:54
